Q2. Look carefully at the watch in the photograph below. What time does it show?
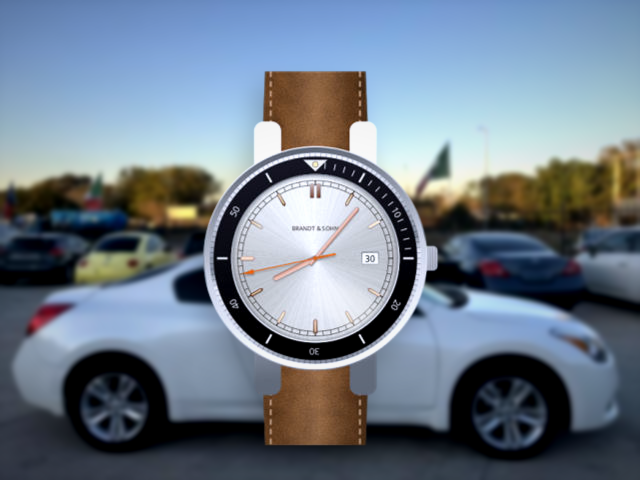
8:06:43
